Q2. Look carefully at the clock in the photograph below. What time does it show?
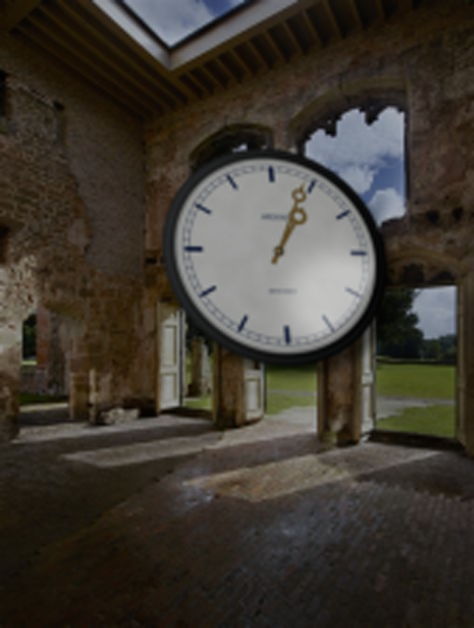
1:04
